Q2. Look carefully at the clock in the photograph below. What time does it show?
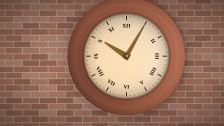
10:05
